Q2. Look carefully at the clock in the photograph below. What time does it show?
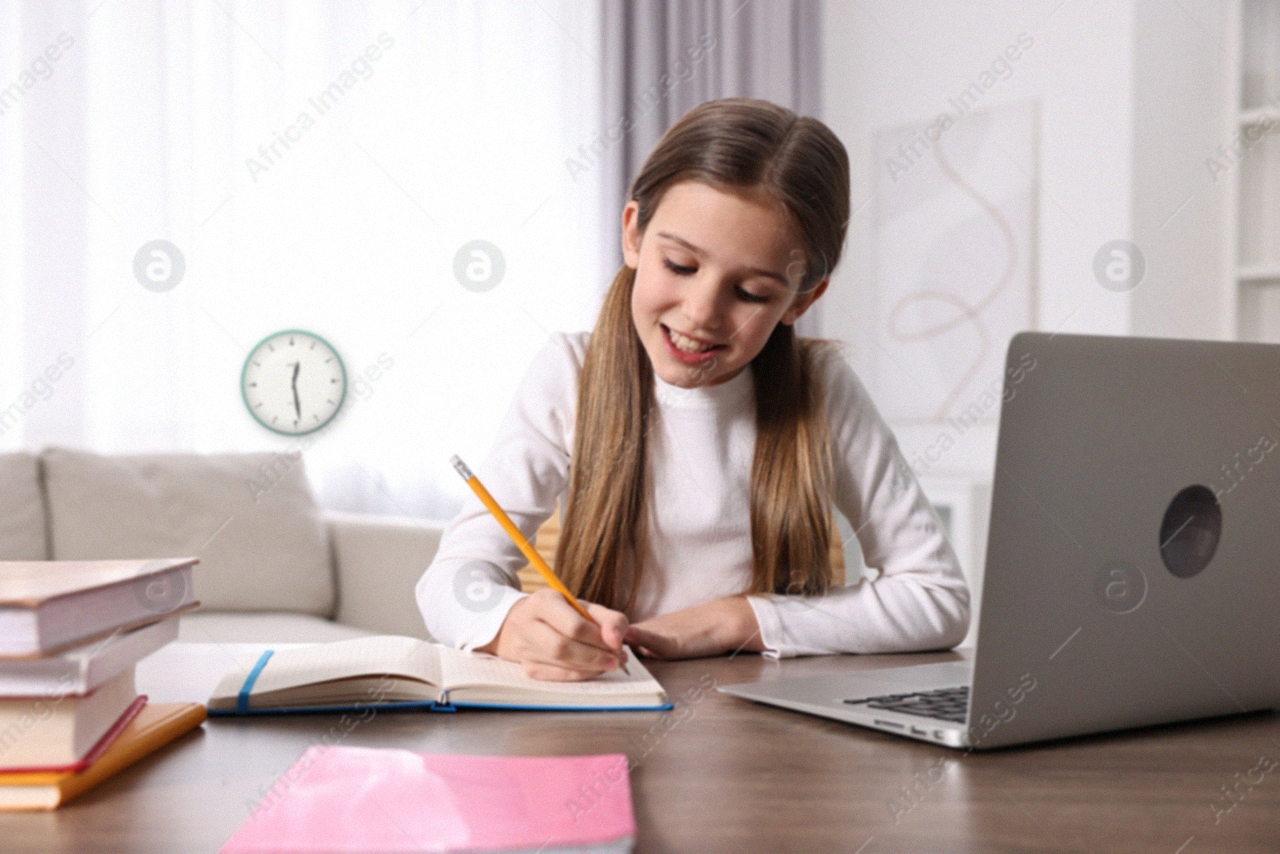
12:29
